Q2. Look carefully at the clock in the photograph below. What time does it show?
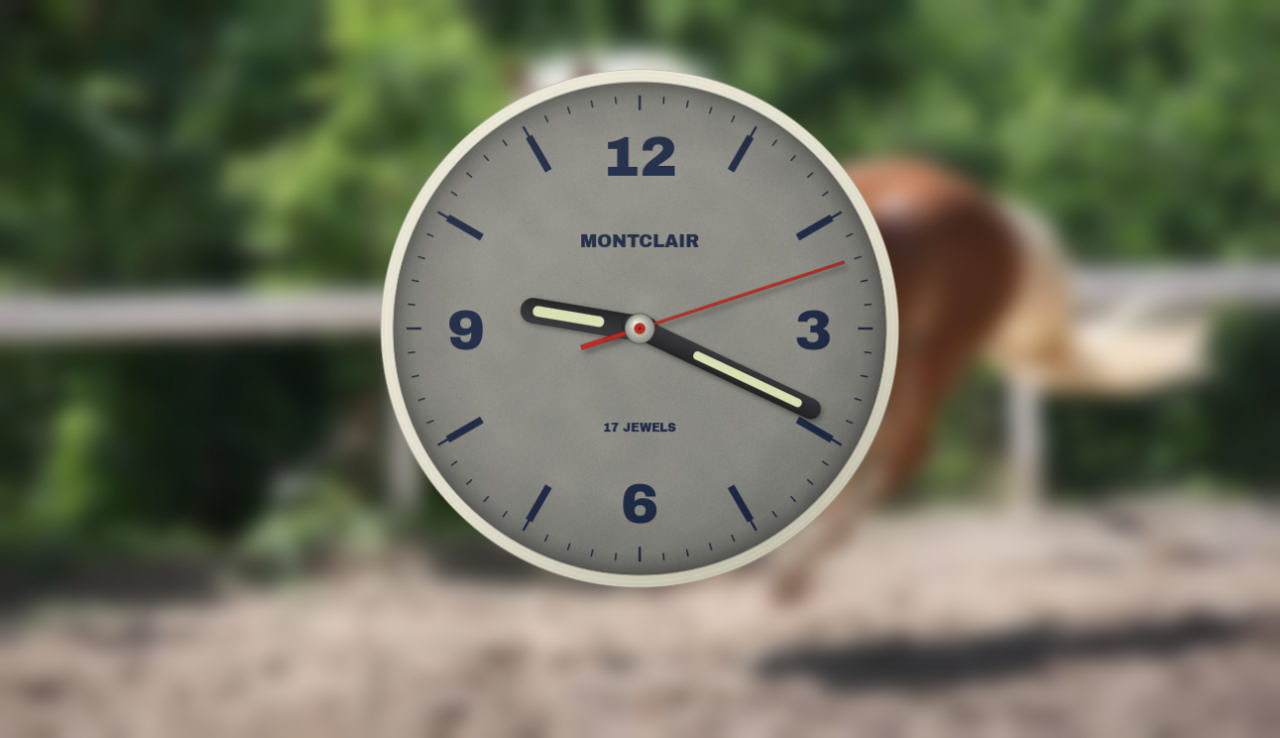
9:19:12
